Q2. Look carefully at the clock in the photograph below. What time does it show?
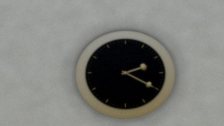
2:20
